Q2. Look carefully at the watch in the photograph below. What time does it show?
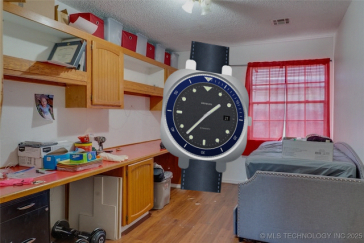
1:37
